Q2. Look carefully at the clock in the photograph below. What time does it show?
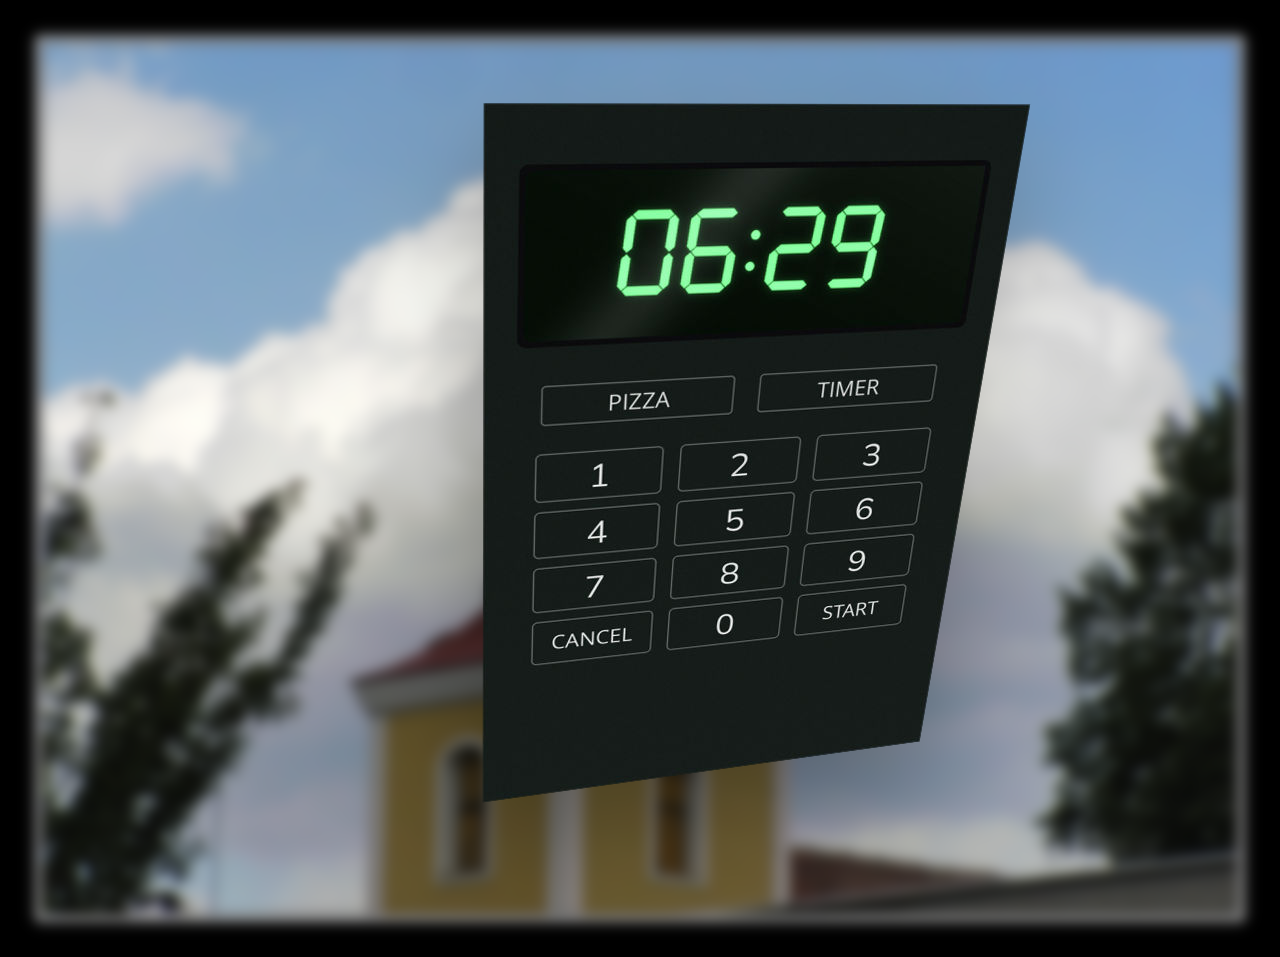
6:29
